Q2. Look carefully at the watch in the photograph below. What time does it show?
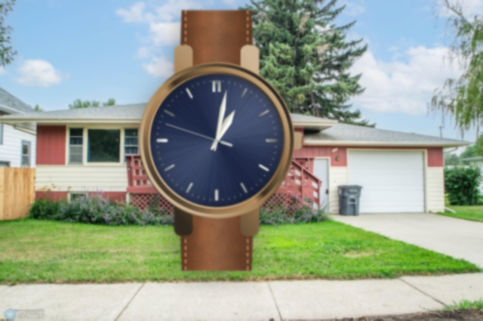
1:01:48
